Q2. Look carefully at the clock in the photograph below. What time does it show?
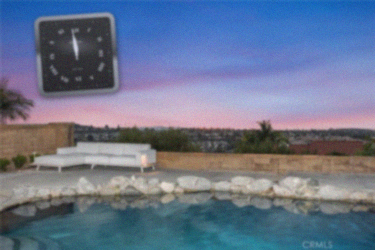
11:59
